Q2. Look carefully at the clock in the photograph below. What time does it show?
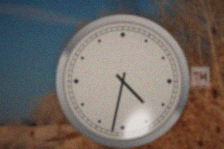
4:32
